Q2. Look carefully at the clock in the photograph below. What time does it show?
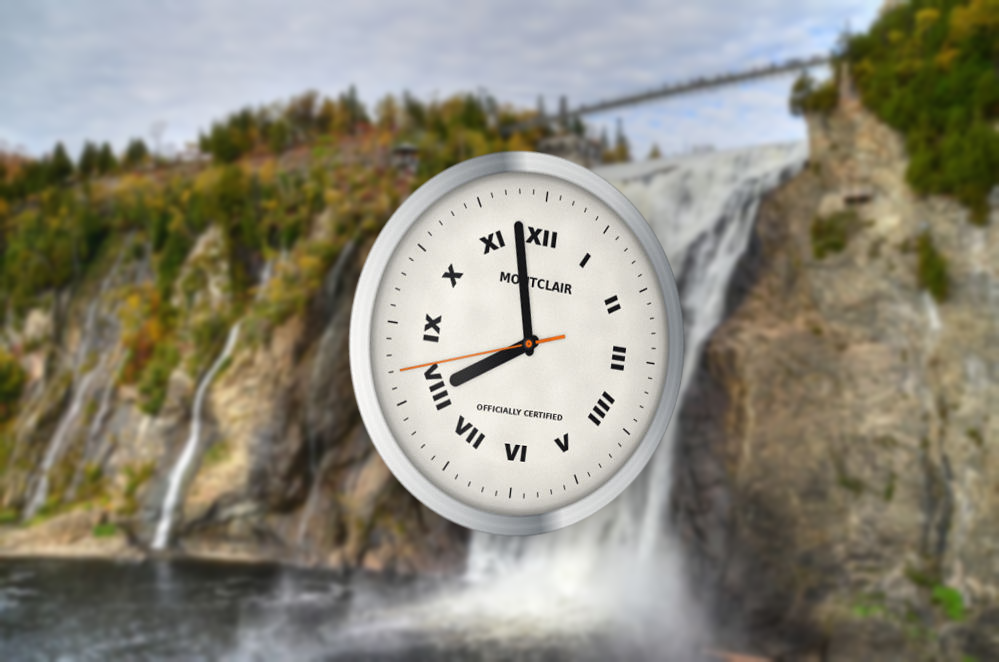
7:57:42
